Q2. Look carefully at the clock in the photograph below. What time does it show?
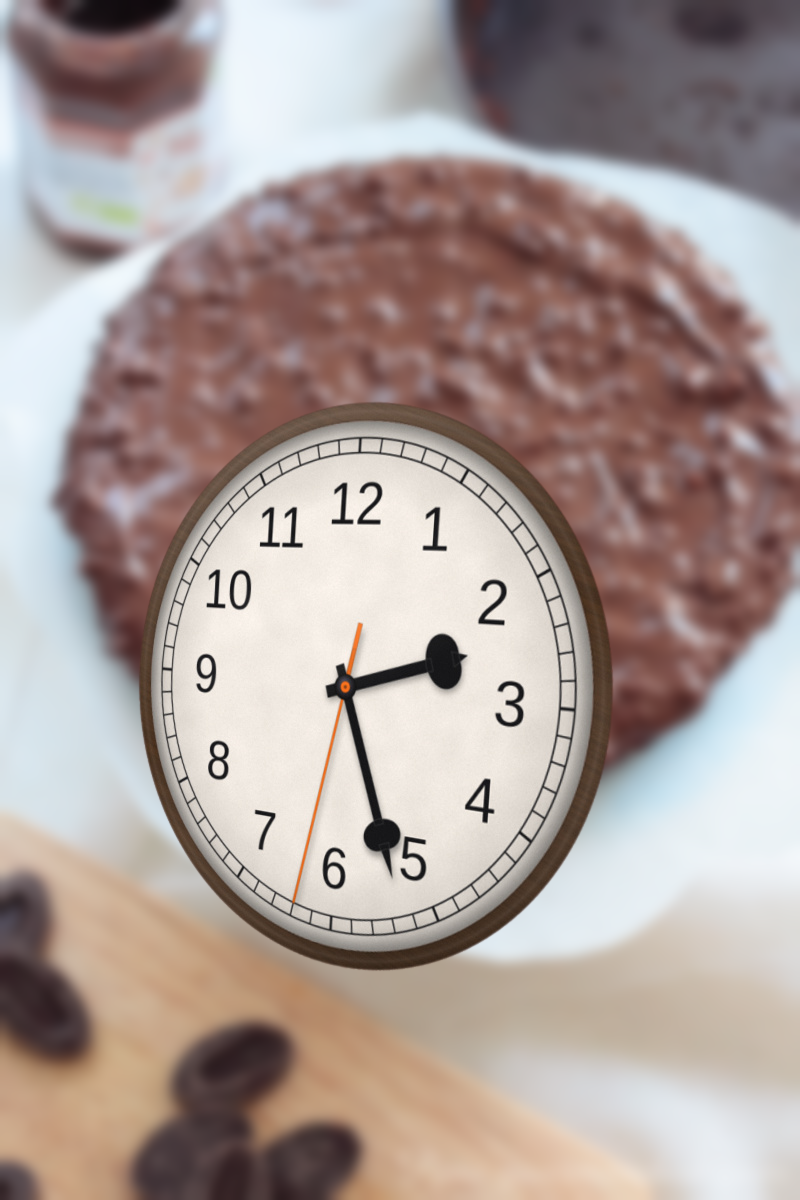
2:26:32
